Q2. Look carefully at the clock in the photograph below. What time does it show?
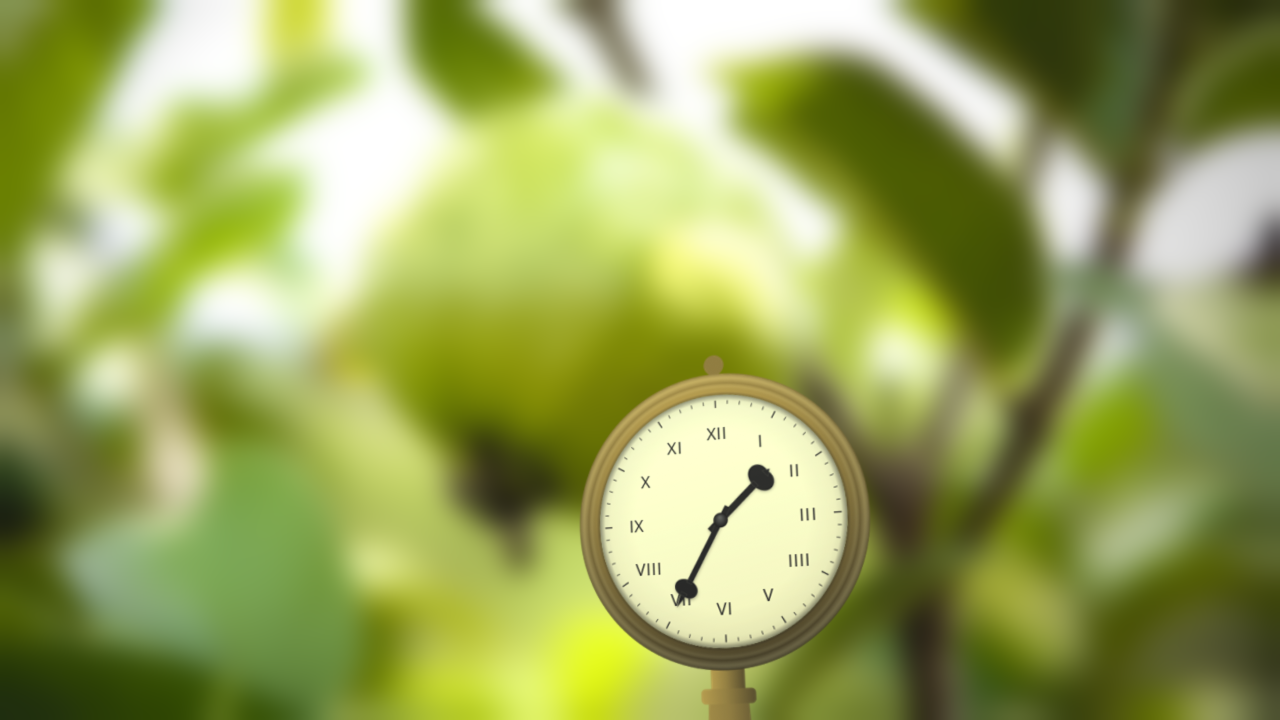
1:35
